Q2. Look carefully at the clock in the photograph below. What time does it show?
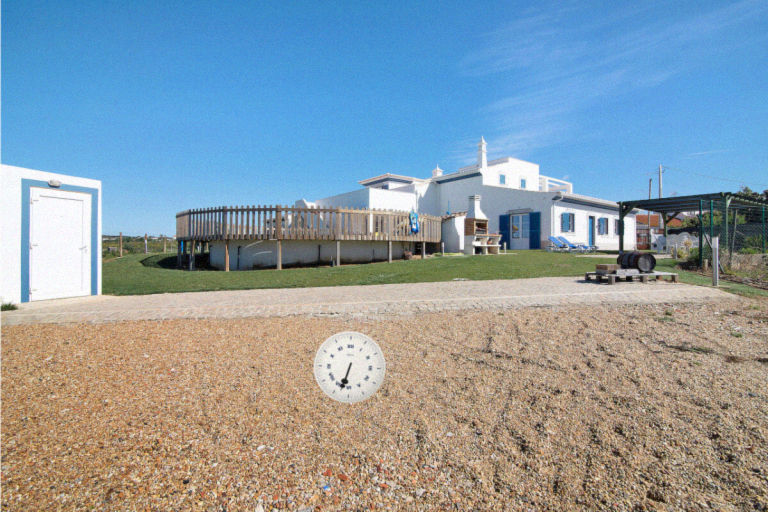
6:33
